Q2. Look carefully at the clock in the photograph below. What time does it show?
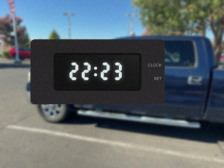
22:23
